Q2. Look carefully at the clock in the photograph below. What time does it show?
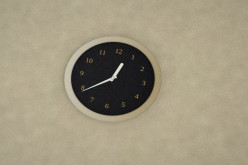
12:39
